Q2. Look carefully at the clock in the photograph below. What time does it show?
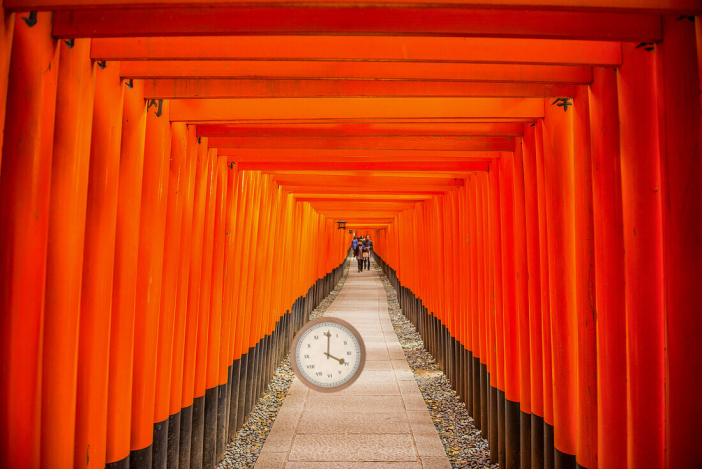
4:01
